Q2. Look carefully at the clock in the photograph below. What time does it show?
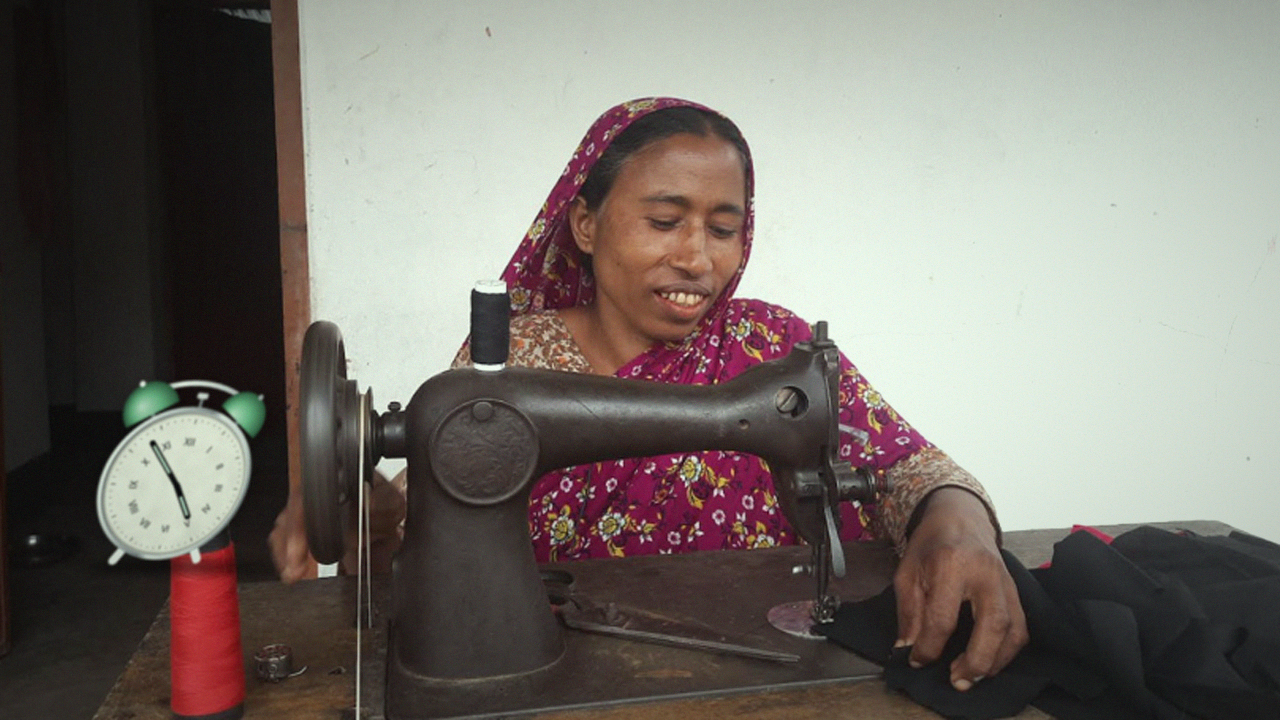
4:53
